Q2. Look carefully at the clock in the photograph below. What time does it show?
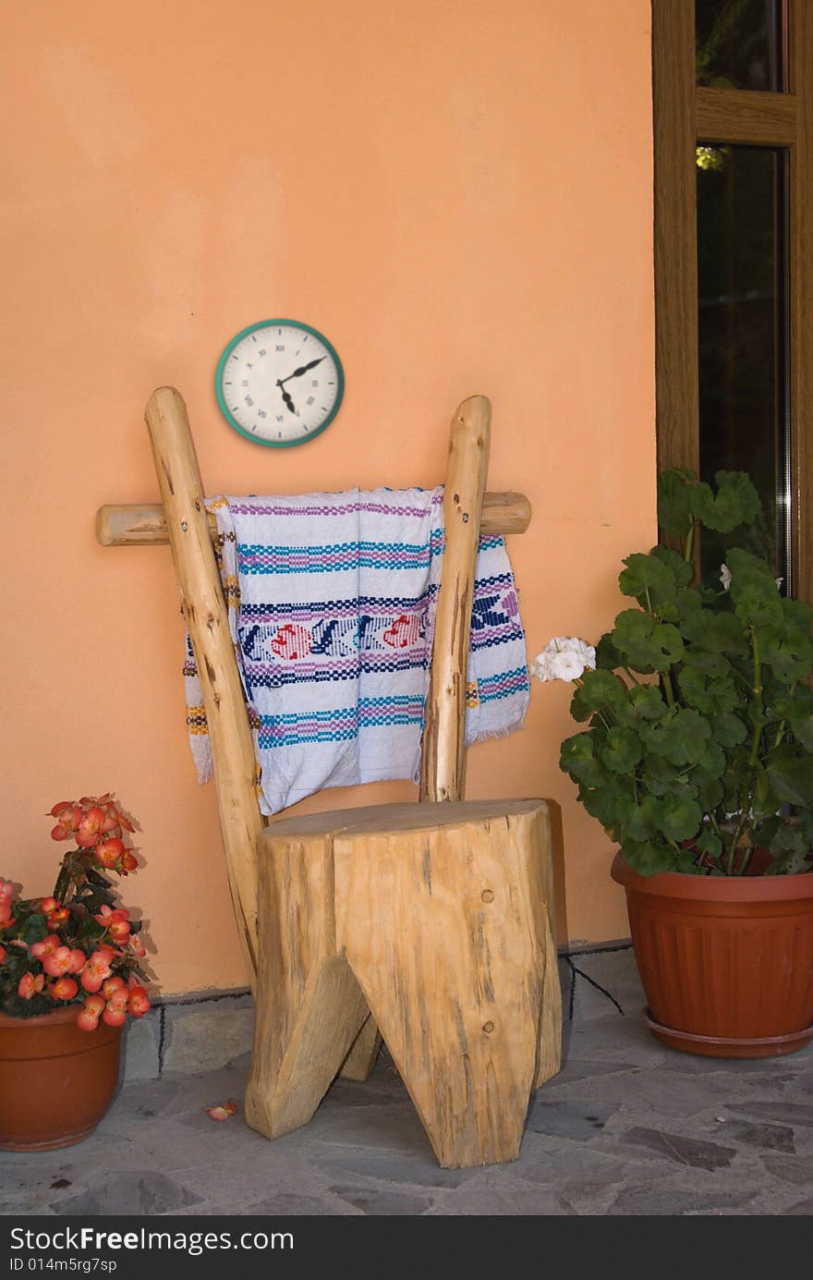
5:10
